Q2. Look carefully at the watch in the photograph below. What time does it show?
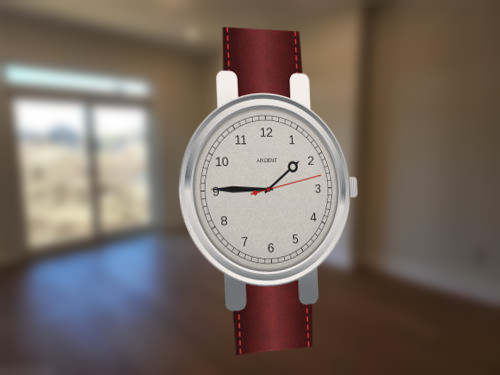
1:45:13
